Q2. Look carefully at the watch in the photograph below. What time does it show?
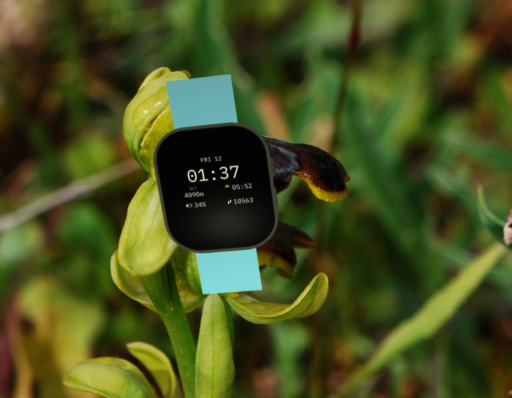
1:37
